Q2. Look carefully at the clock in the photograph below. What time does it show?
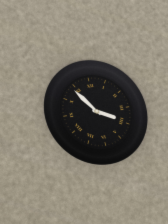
3:54
